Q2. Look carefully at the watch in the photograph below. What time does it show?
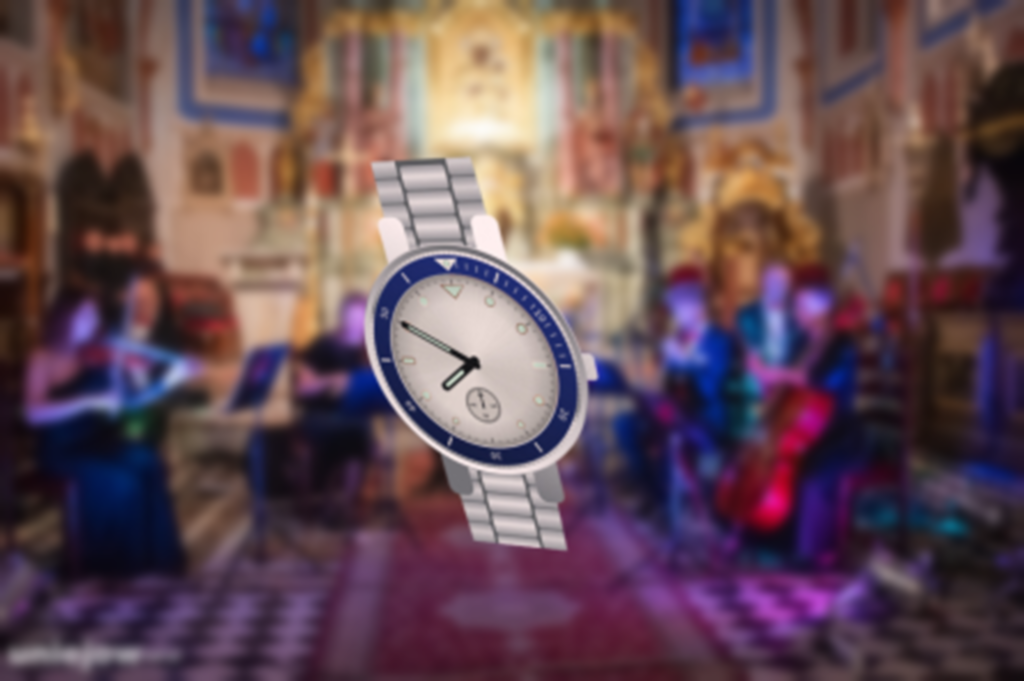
7:50
